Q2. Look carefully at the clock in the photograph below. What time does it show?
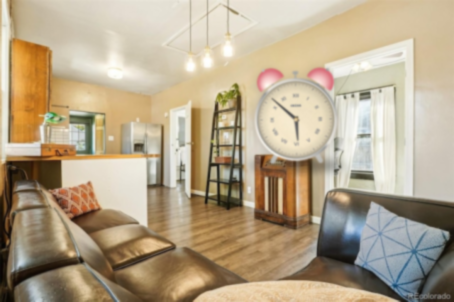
5:52
